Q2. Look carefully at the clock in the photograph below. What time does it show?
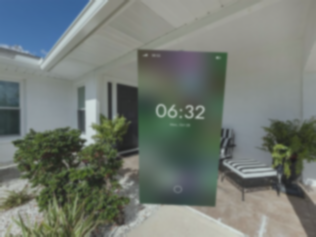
6:32
